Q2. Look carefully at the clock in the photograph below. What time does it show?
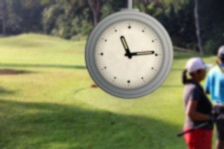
11:14
